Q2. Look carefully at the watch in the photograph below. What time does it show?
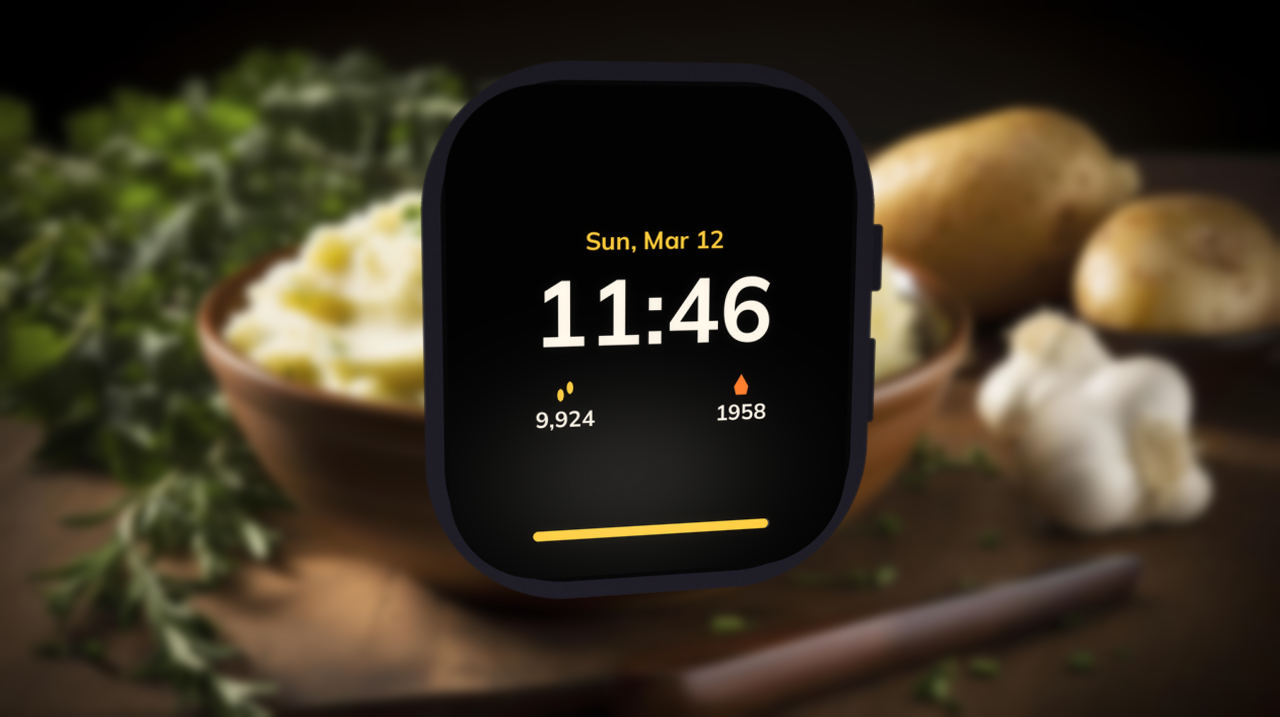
11:46
